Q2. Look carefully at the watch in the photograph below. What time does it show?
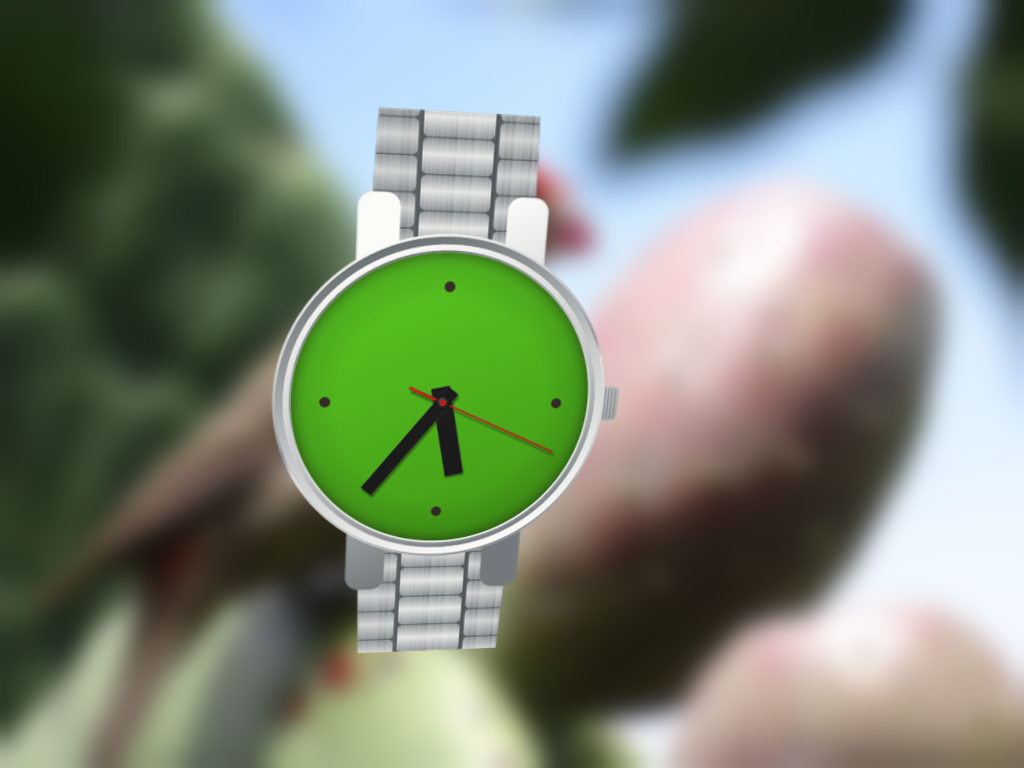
5:36:19
